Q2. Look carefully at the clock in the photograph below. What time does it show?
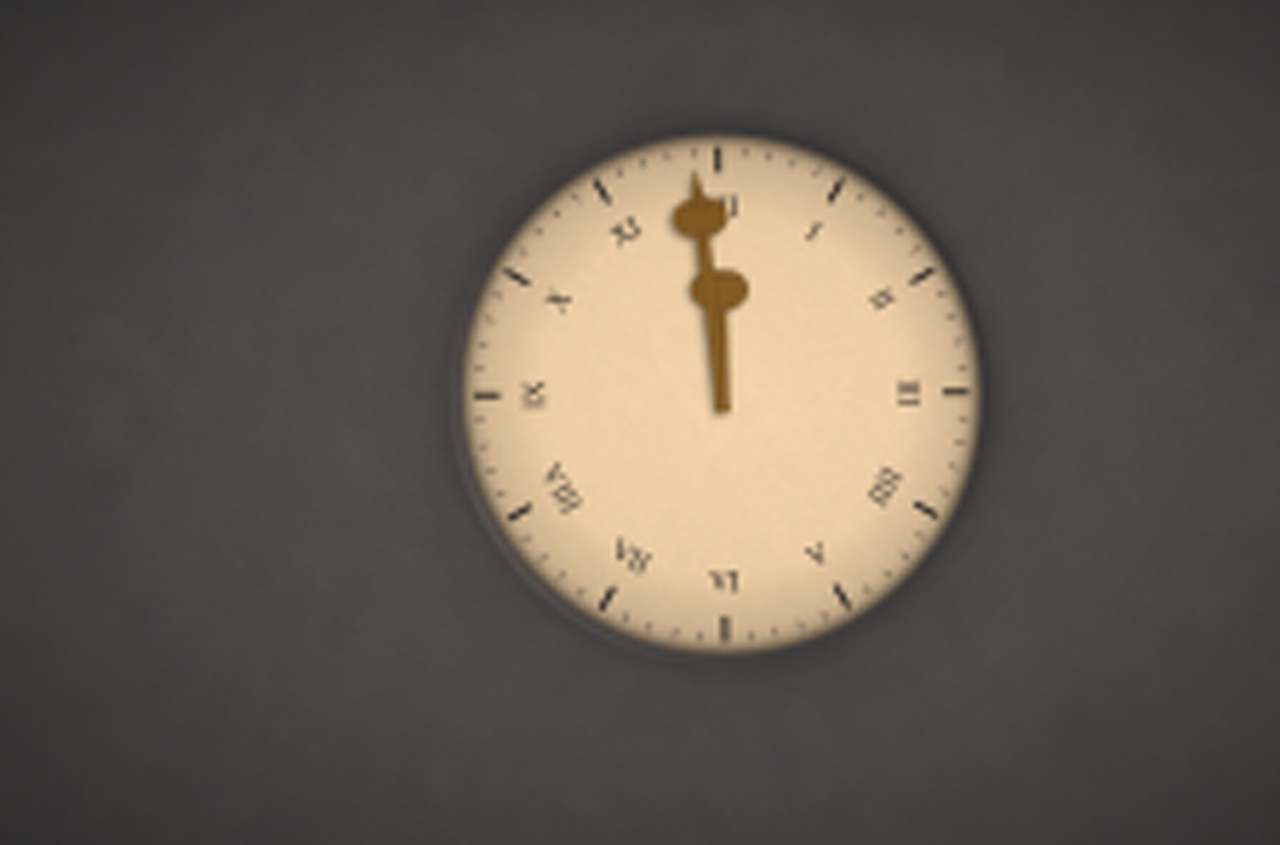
11:59
